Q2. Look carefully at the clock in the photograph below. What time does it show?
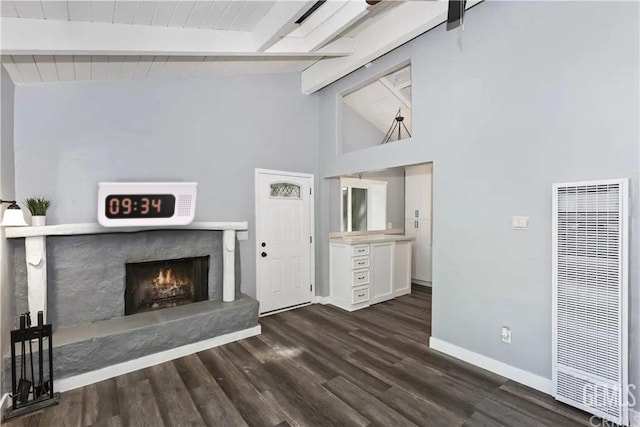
9:34
